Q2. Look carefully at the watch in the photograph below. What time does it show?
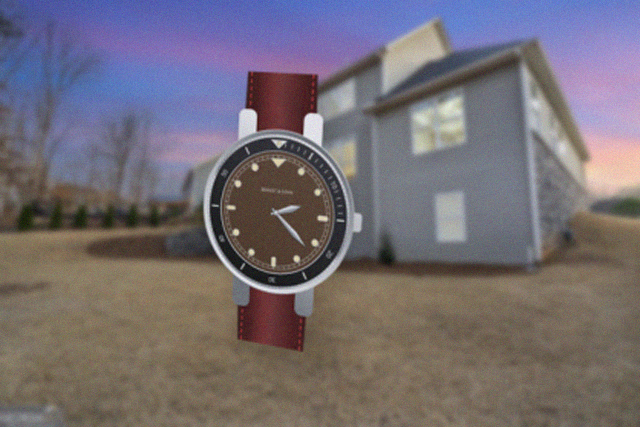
2:22
